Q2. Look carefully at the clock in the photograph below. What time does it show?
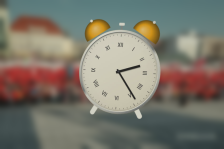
2:24
